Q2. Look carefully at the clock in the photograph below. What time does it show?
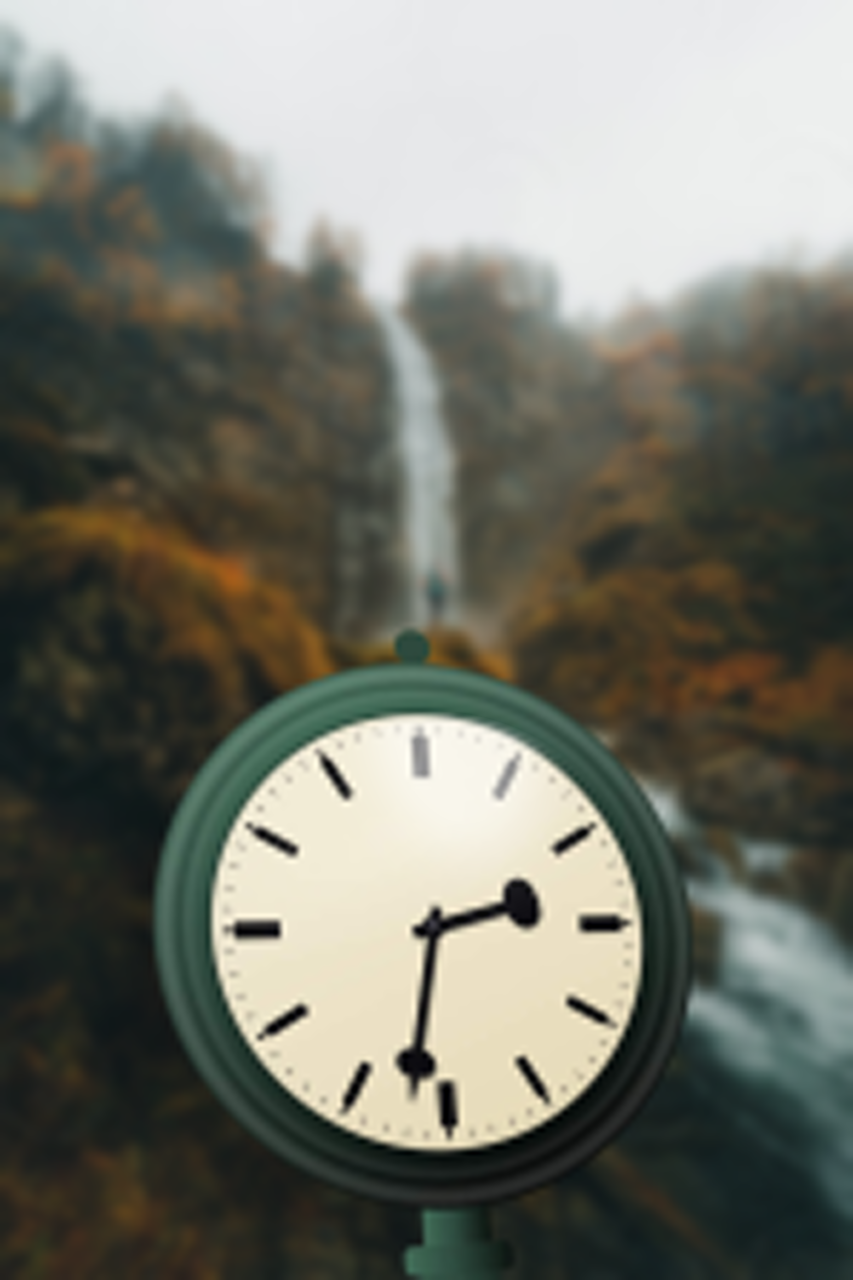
2:32
